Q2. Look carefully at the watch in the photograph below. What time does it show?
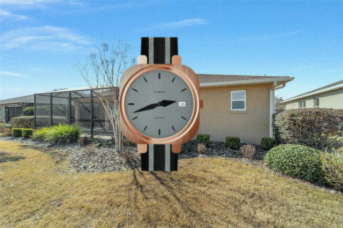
2:42
